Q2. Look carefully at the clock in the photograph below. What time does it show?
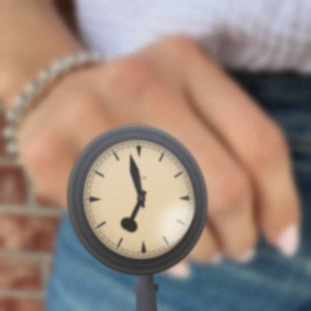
6:58
